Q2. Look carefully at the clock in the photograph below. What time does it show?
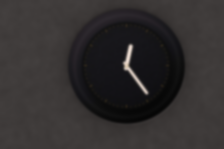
12:24
